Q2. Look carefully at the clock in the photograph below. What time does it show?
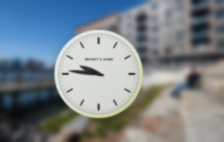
9:46
